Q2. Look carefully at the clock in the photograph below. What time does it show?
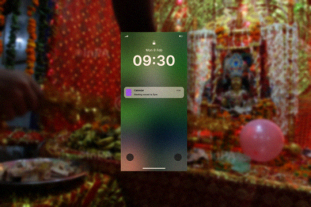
9:30
